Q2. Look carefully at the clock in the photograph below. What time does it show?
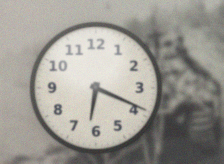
6:19
